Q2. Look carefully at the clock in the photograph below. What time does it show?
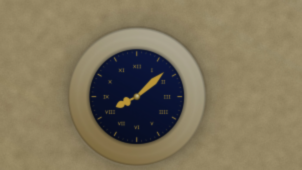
8:08
